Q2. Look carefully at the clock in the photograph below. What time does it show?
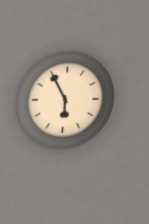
5:55
